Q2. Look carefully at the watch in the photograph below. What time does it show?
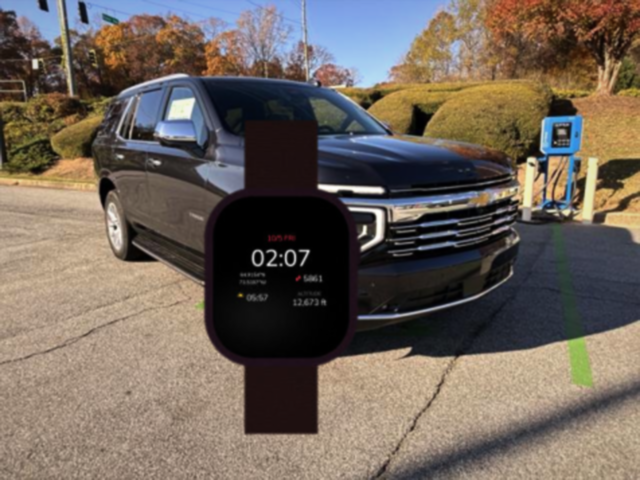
2:07
